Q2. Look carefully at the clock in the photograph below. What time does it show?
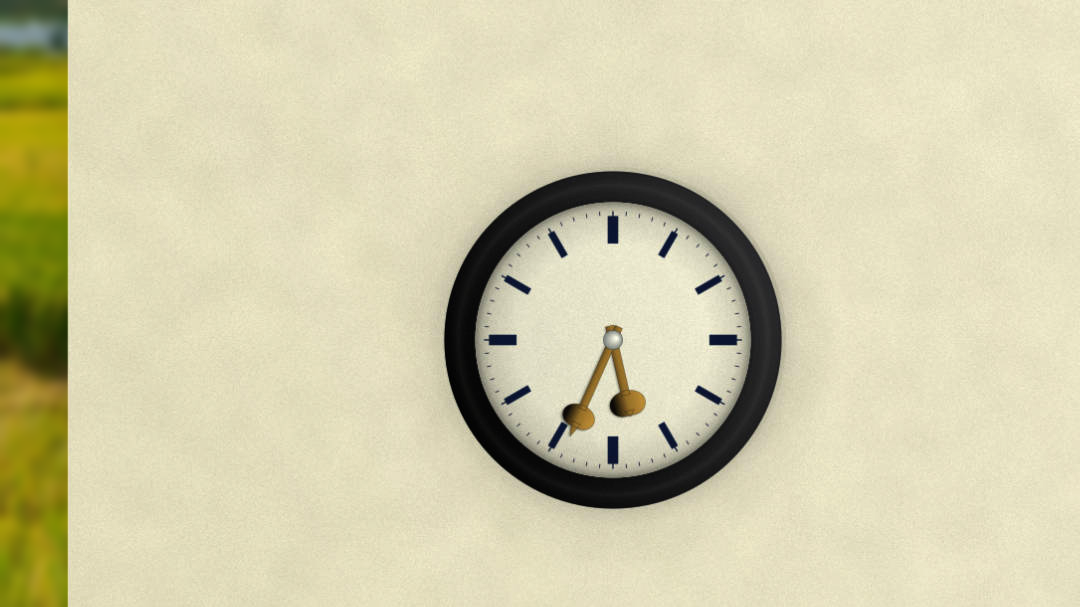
5:34
